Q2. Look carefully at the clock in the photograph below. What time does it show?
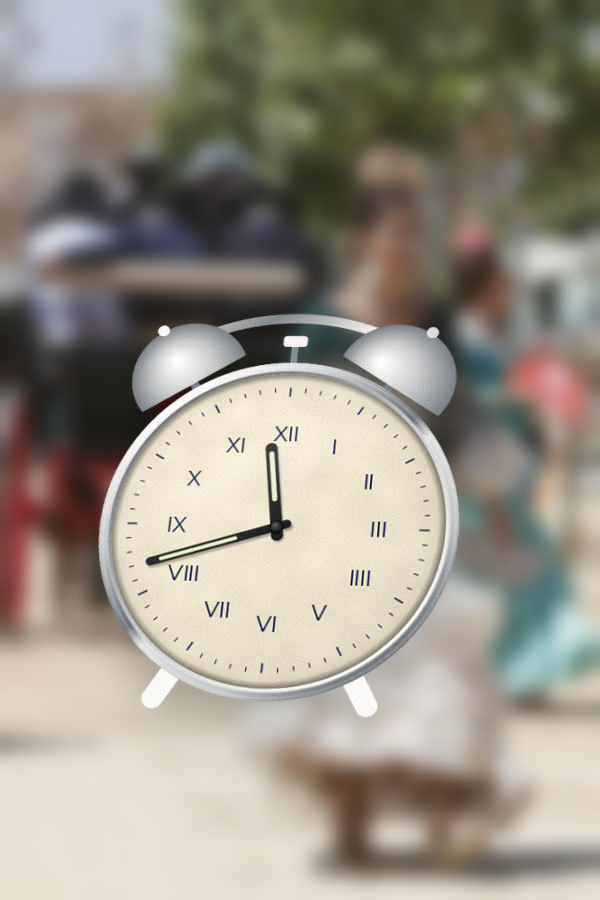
11:42
